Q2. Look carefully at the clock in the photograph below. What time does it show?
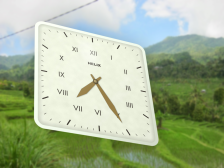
7:25
